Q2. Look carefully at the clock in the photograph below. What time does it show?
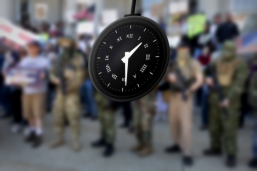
1:29
